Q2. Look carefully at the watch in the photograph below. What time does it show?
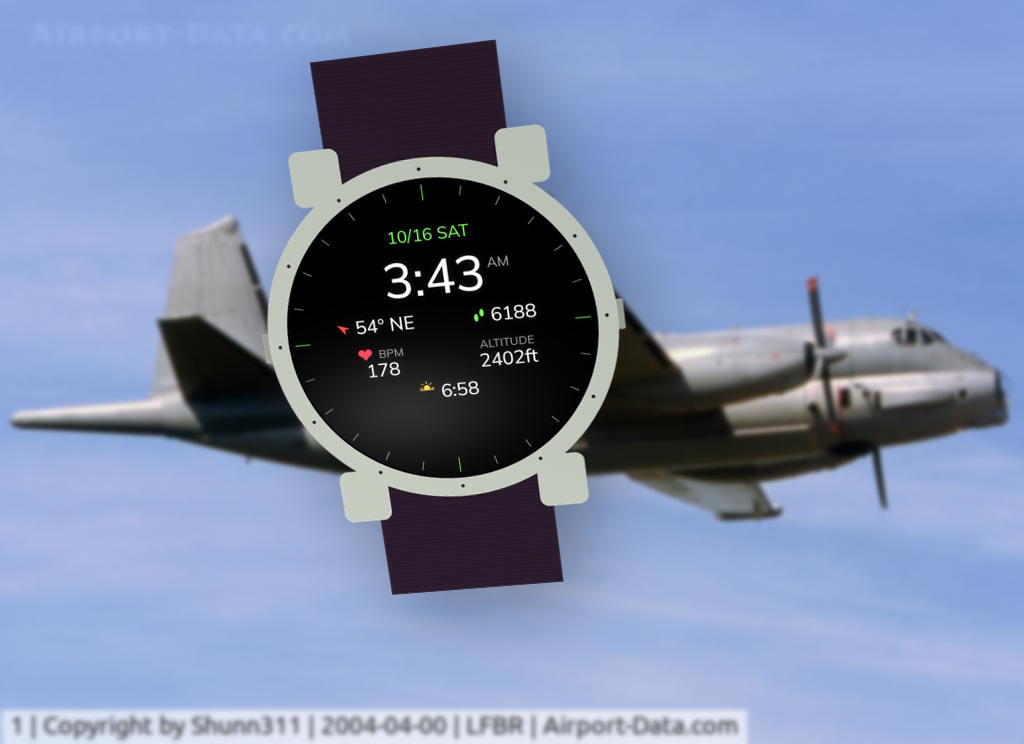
3:43
